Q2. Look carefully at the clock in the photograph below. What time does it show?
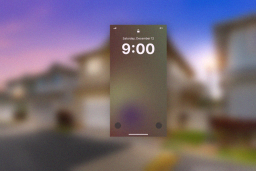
9:00
